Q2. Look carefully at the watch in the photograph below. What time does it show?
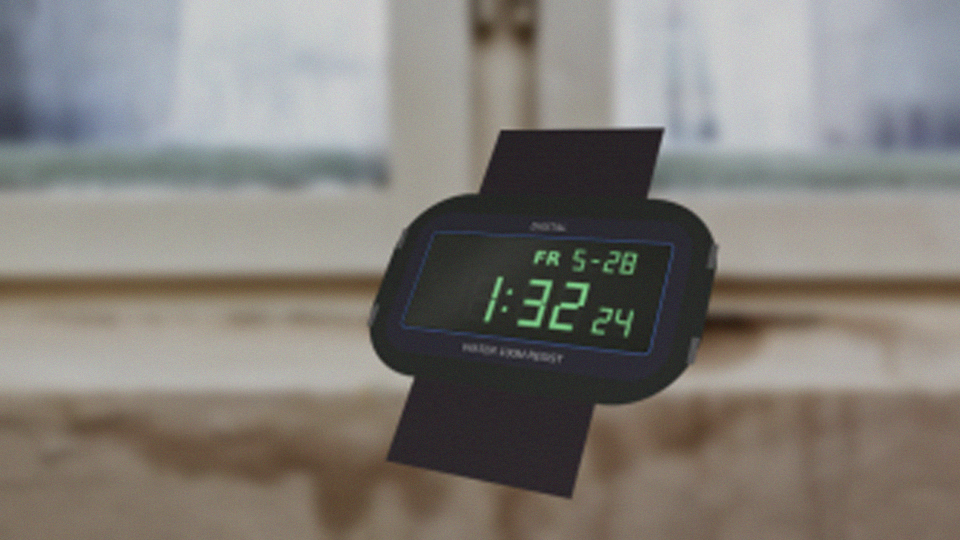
1:32:24
